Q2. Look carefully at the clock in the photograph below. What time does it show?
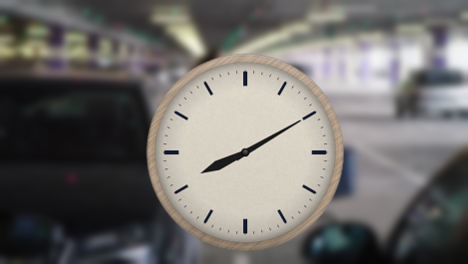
8:10
